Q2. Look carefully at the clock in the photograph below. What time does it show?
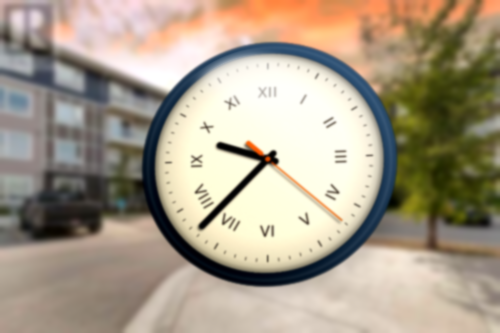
9:37:22
